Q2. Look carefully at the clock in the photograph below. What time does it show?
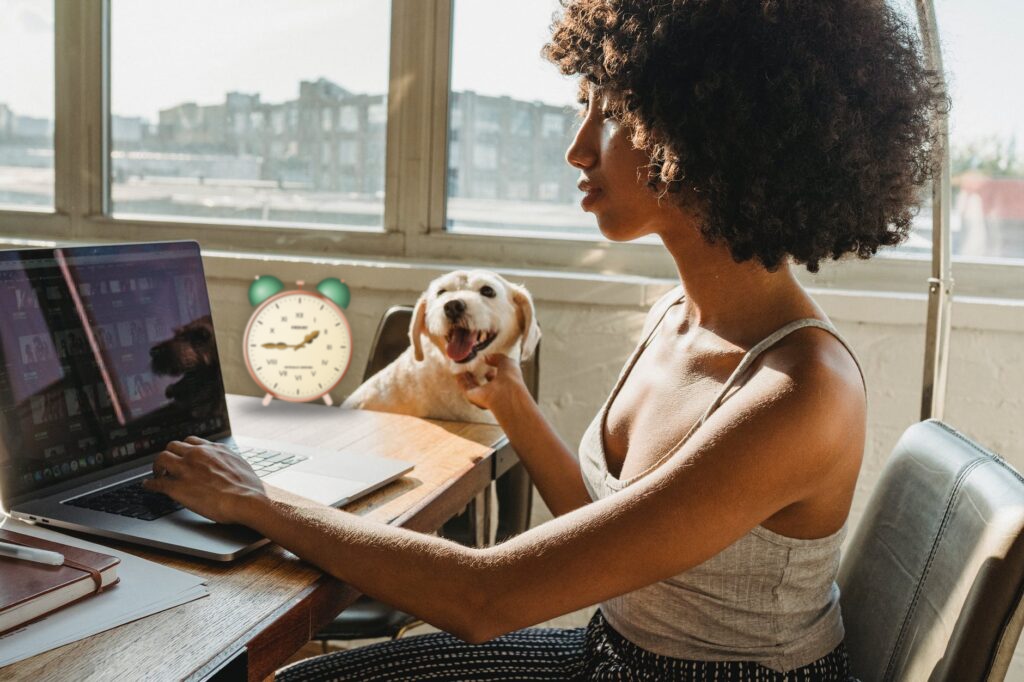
1:45
